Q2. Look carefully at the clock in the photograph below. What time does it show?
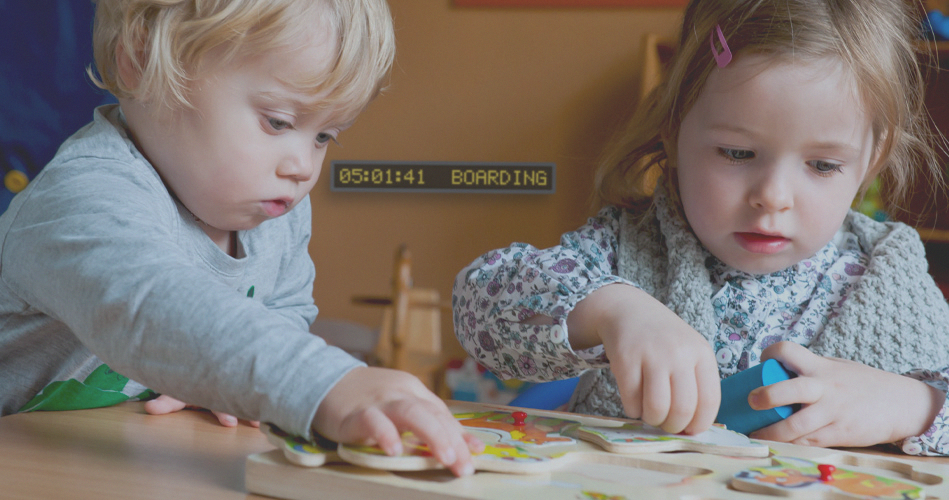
5:01:41
